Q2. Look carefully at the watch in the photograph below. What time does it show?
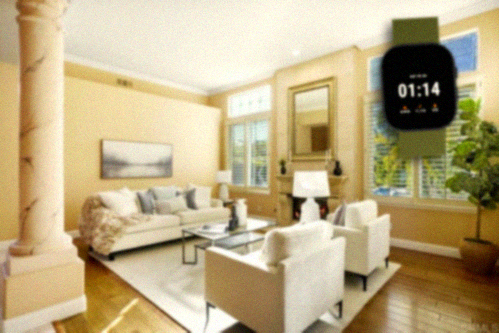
1:14
